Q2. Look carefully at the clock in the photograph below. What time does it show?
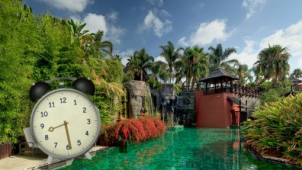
8:29
